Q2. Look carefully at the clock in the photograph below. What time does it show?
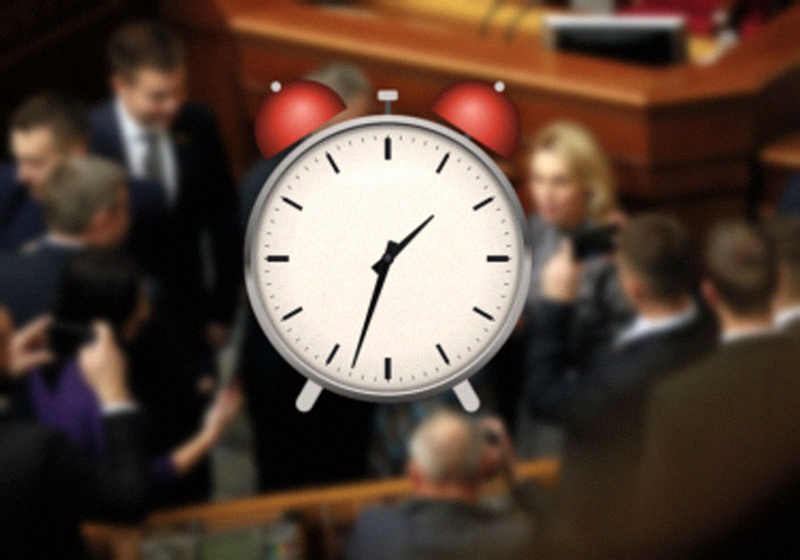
1:33
